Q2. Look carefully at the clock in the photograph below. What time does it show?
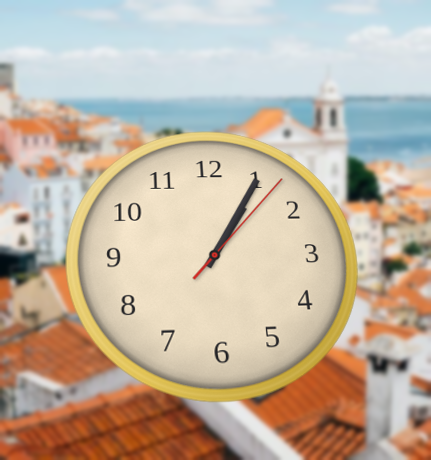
1:05:07
